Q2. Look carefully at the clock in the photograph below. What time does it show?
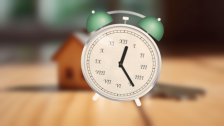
12:24
